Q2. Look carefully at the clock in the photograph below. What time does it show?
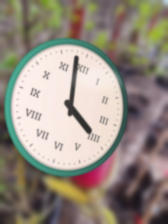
3:58
